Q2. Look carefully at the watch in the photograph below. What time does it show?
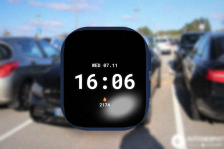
16:06
